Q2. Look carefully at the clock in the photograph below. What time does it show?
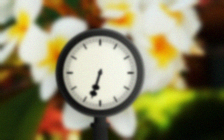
6:33
